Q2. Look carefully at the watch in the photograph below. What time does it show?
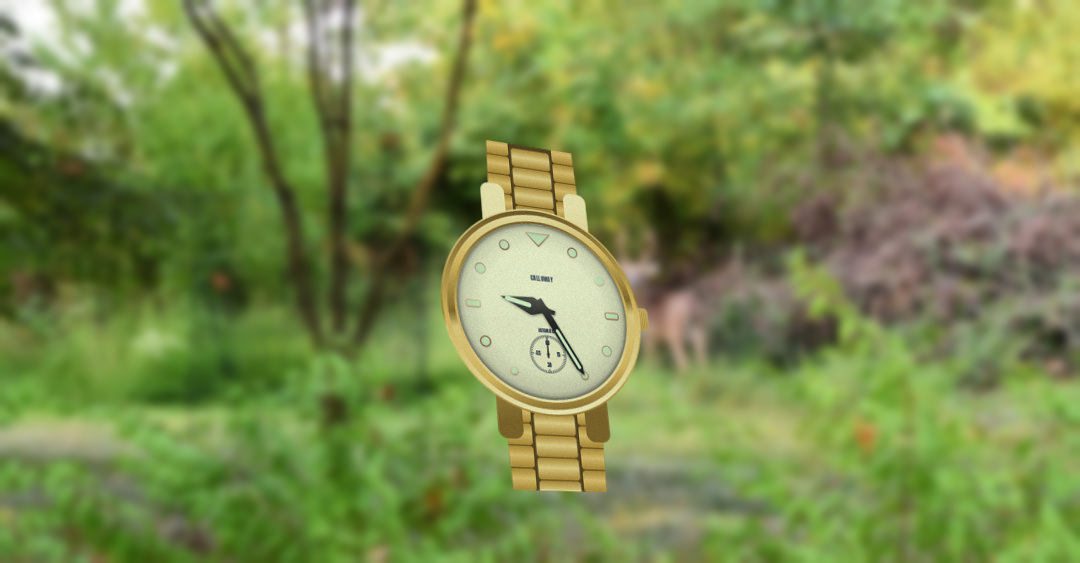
9:25
